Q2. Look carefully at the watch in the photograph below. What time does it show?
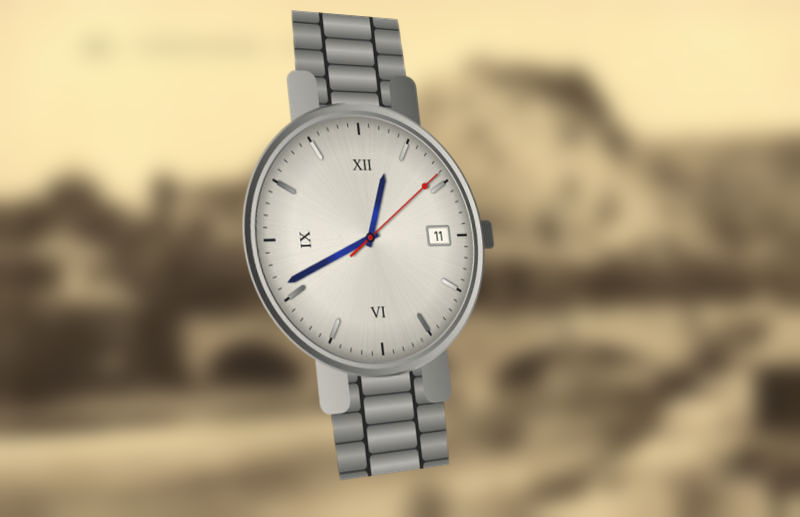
12:41:09
